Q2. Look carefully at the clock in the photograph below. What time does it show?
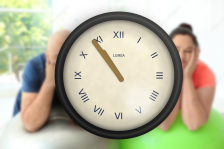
10:54
